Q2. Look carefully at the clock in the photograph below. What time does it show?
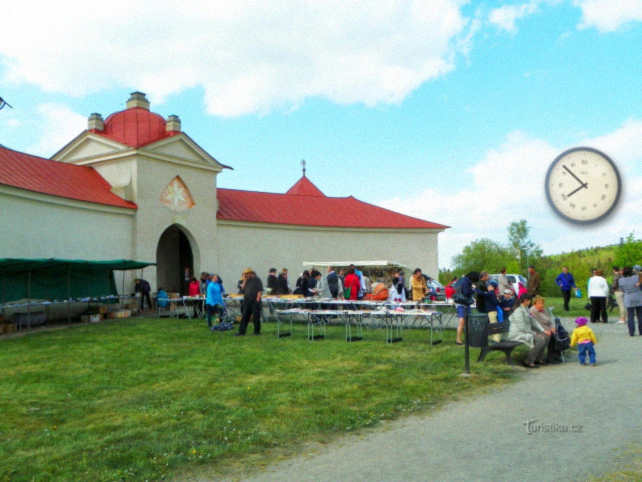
7:52
